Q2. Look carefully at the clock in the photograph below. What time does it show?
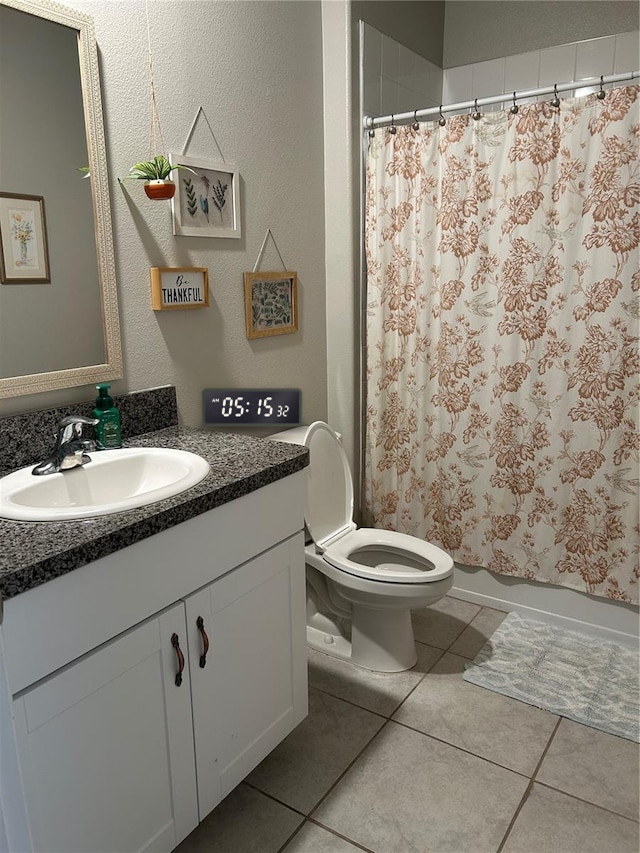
5:15:32
